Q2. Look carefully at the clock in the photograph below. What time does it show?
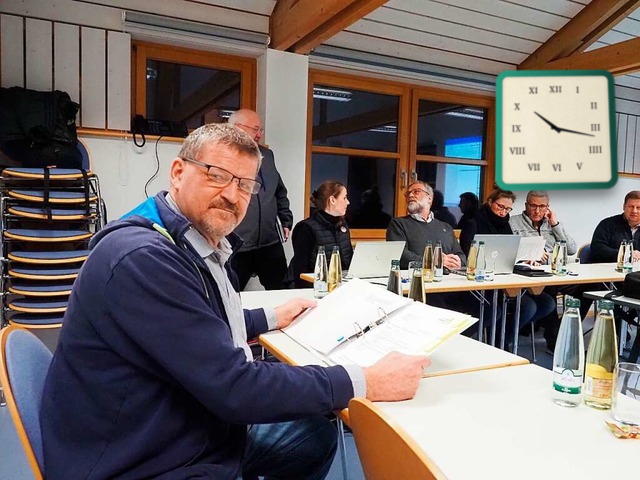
10:17
